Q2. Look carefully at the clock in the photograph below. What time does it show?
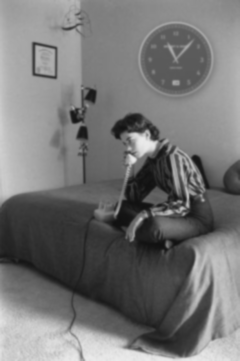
11:07
